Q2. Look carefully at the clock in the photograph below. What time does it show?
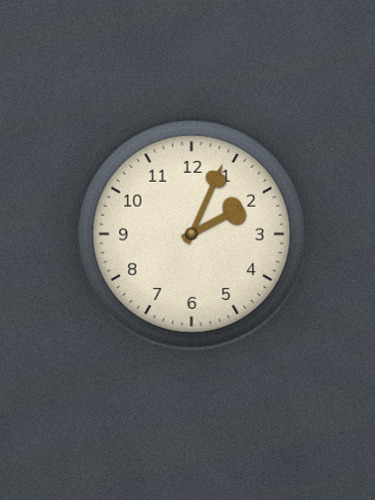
2:04
